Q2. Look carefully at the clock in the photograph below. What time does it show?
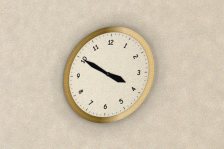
3:50
